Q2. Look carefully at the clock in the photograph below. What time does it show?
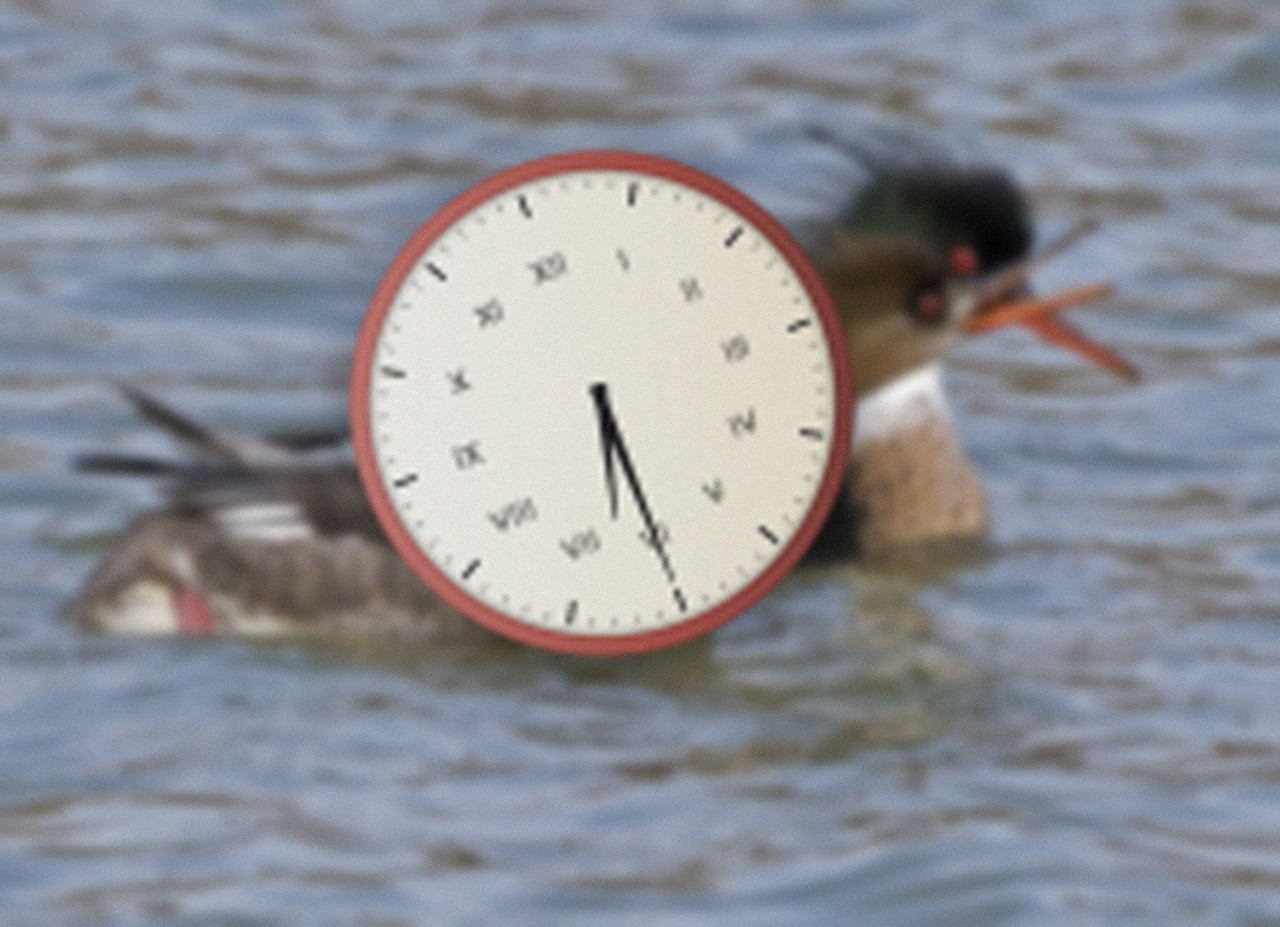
6:30
